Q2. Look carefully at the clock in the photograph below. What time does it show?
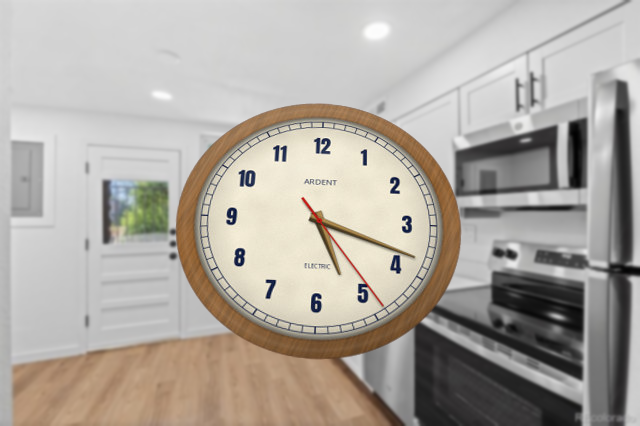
5:18:24
